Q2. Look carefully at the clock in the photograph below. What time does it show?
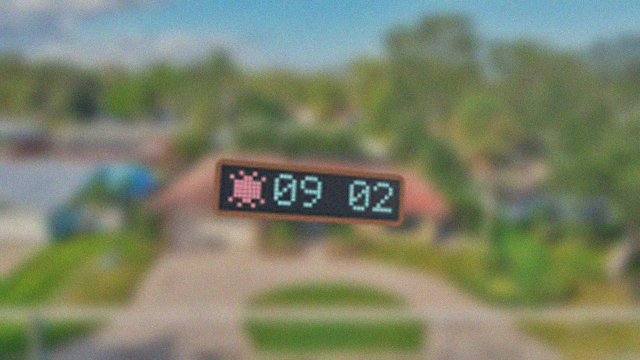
9:02
